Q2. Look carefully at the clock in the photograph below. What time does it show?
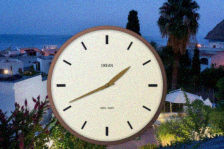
1:41
